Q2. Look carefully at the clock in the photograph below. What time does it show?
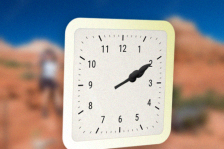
2:10
